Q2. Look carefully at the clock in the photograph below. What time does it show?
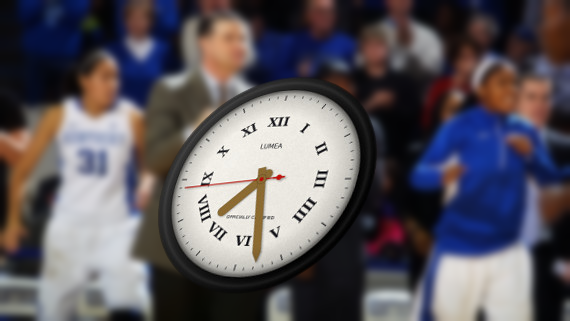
7:27:44
